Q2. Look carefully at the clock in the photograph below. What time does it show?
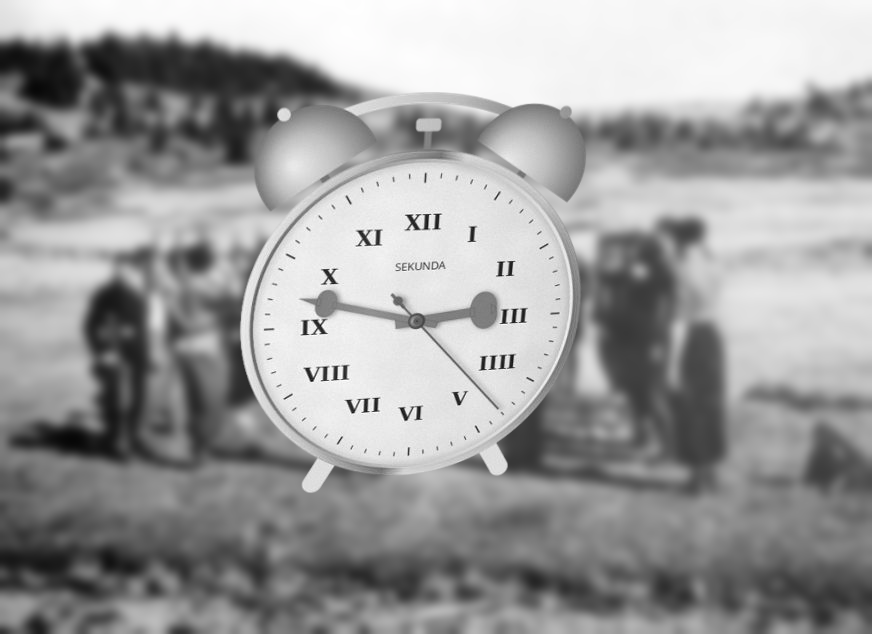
2:47:23
